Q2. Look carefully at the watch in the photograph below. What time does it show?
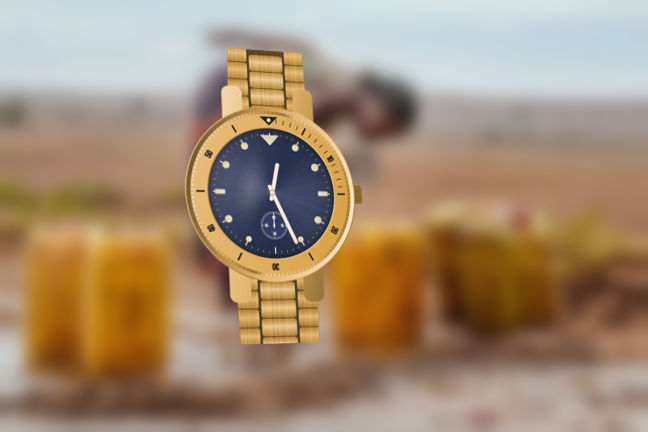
12:26
